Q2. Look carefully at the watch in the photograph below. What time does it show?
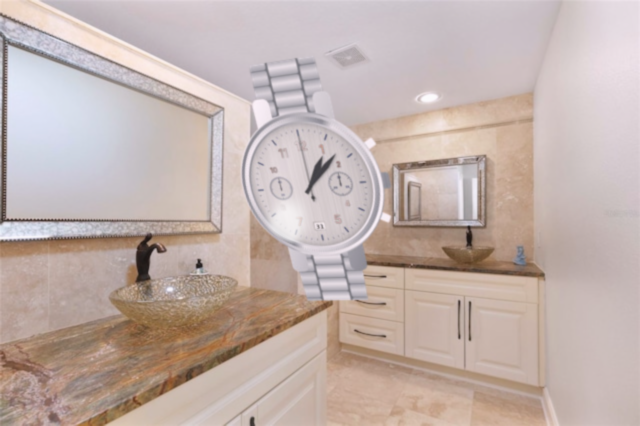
1:08
